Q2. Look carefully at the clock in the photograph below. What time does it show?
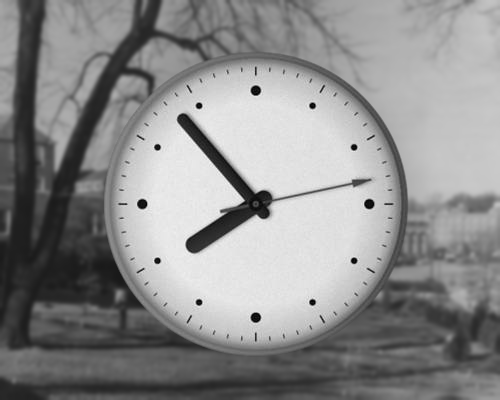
7:53:13
